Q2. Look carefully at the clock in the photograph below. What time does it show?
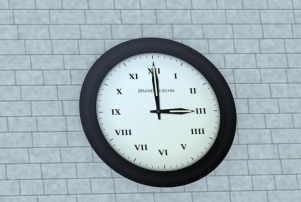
3:00
